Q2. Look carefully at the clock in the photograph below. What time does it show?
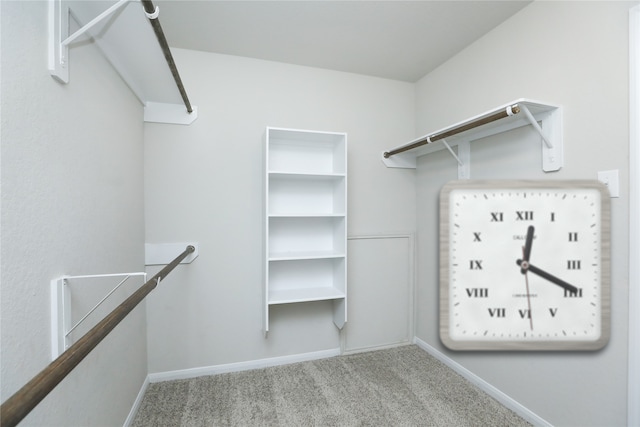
12:19:29
